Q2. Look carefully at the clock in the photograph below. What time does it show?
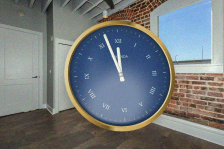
11:57
